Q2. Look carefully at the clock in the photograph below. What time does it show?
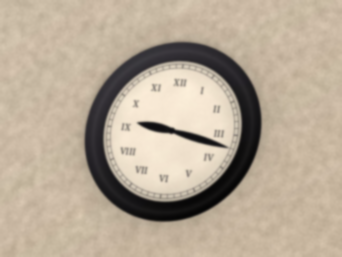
9:17
